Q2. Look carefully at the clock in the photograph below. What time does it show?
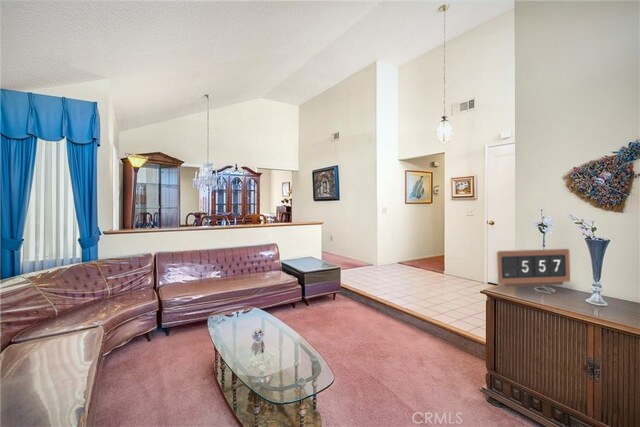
5:57
